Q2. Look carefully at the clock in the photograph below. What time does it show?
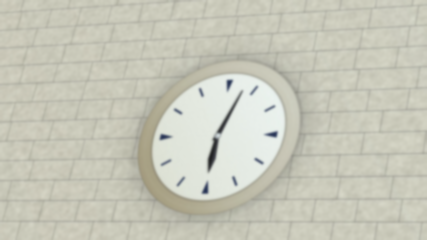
6:03
